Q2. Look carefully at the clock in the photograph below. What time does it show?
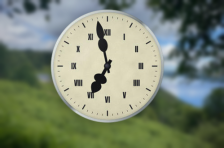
6:58
